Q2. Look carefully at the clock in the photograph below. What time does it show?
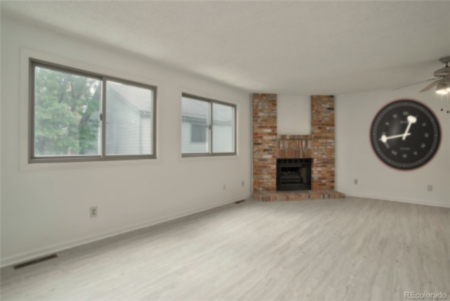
12:43
